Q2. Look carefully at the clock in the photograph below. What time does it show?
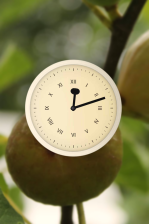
12:12
